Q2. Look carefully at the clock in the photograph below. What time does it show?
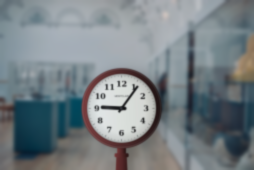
9:06
